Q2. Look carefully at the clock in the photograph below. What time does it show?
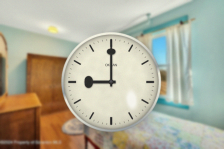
9:00
